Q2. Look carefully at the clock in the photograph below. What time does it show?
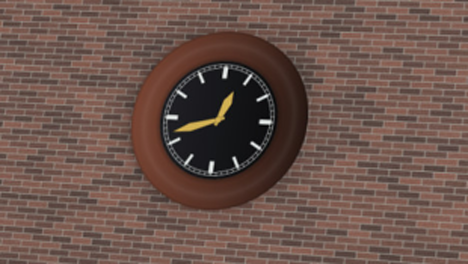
12:42
